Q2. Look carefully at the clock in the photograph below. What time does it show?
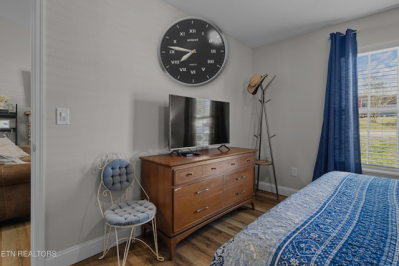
7:47
